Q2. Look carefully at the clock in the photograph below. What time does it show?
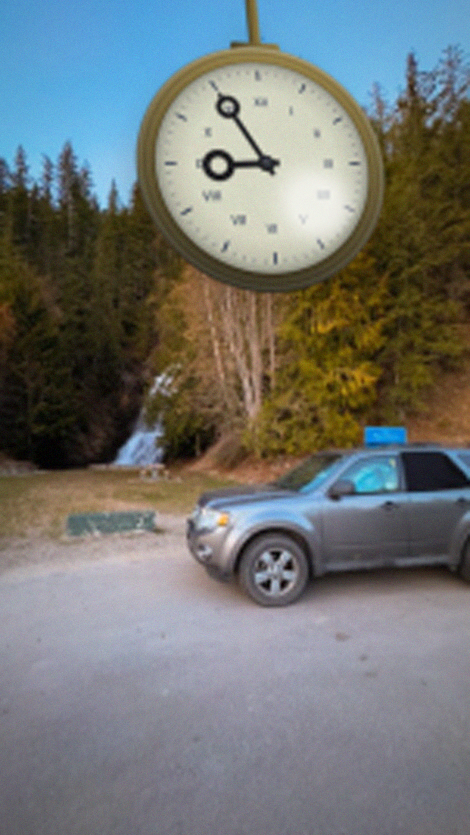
8:55
